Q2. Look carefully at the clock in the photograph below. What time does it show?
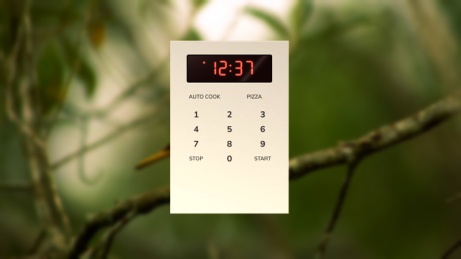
12:37
